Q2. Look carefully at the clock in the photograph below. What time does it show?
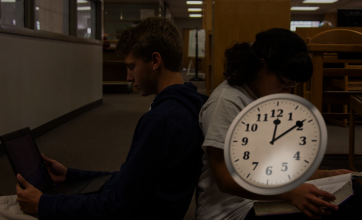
12:09
